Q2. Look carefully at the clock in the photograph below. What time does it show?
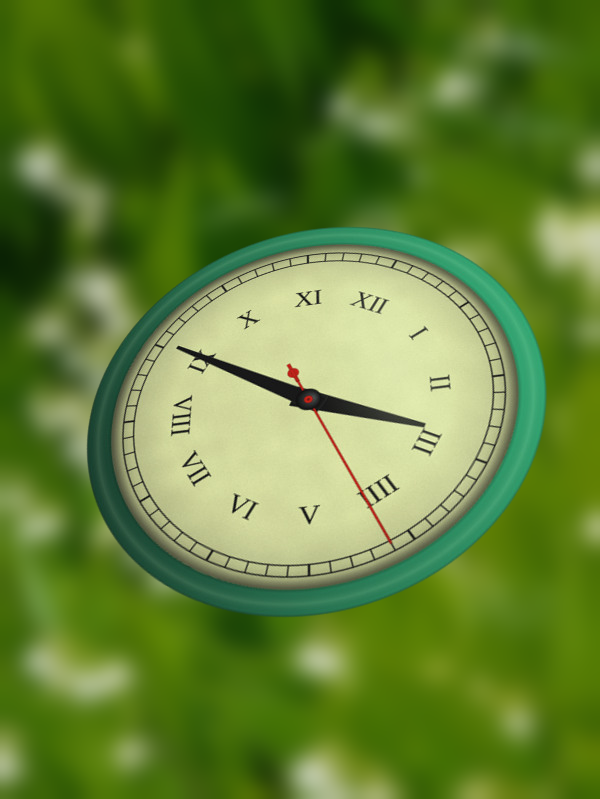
2:45:21
